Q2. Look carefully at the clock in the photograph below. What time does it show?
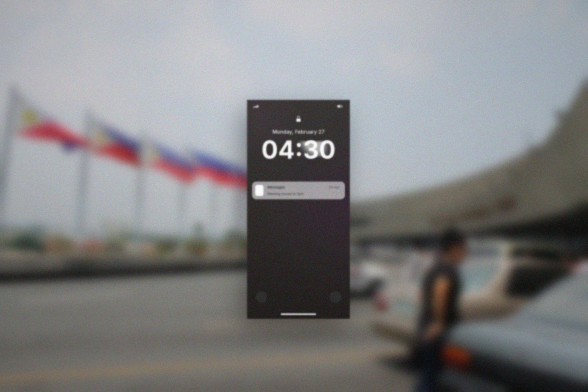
4:30
